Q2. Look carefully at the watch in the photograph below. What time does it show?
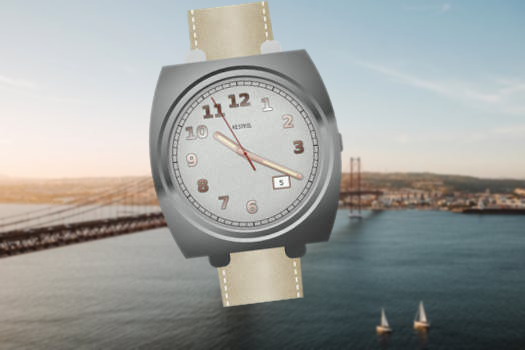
10:19:56
